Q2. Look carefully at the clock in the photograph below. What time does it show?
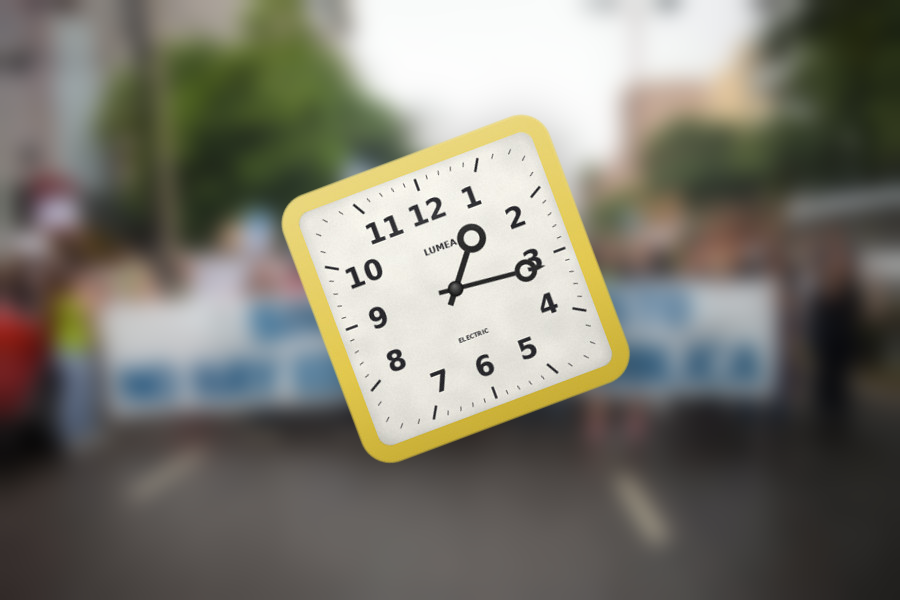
1:16
